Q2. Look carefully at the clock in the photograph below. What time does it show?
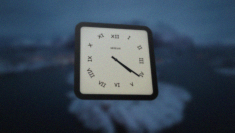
4:21
